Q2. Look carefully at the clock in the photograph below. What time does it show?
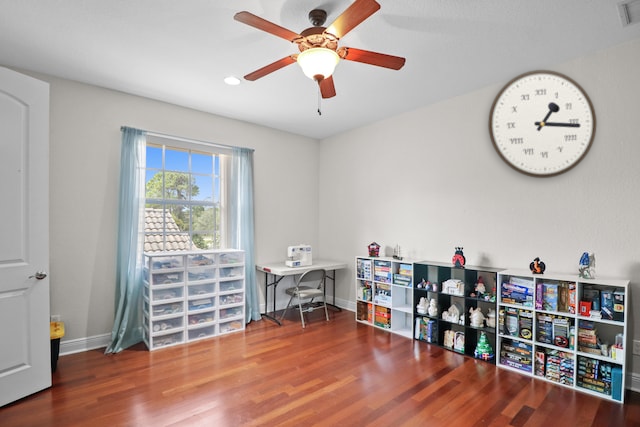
1:16
